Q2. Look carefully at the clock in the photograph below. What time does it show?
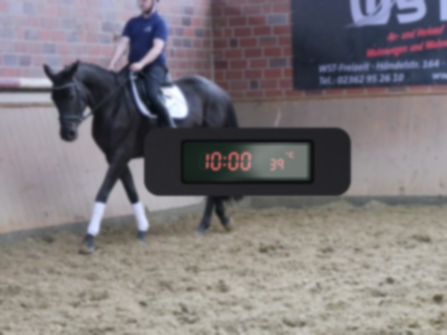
10:00
